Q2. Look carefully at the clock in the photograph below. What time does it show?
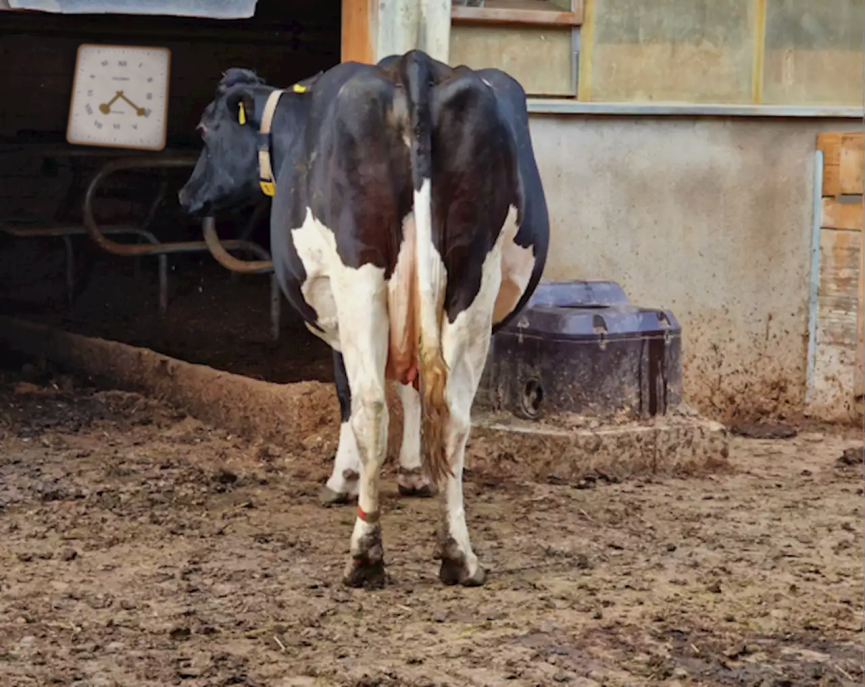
7:21
